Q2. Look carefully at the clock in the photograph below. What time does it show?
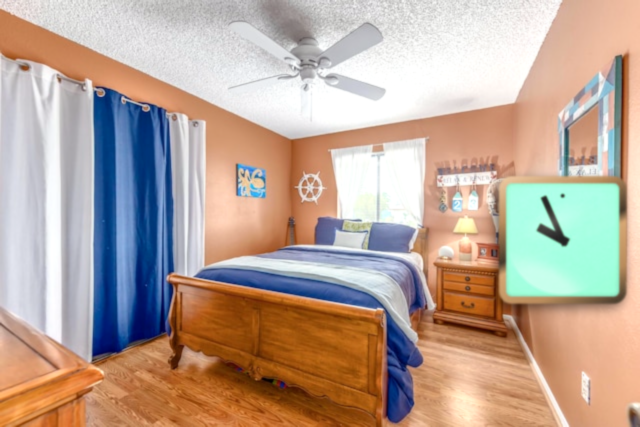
9:56
